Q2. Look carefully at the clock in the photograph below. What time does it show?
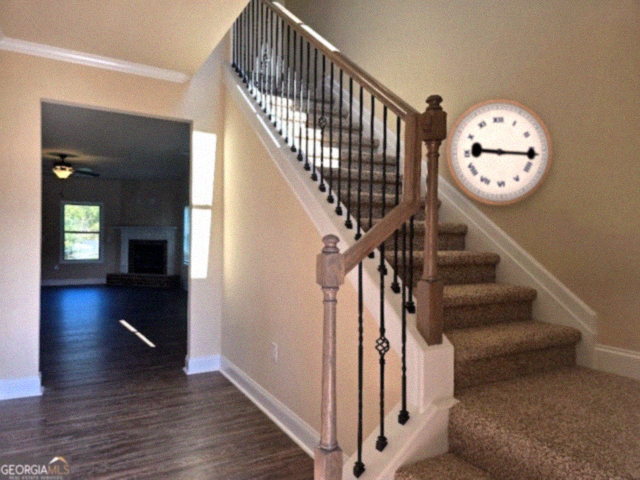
9:16
